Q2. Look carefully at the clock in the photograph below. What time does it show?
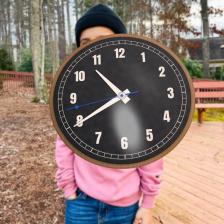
10:39:43
